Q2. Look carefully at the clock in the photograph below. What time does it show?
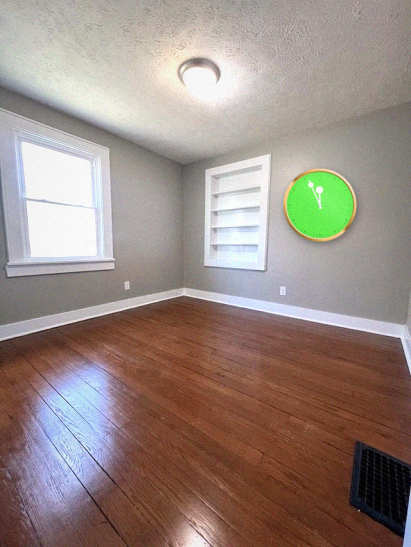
11:56
